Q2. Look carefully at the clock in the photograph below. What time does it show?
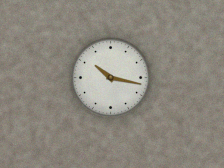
10:17
